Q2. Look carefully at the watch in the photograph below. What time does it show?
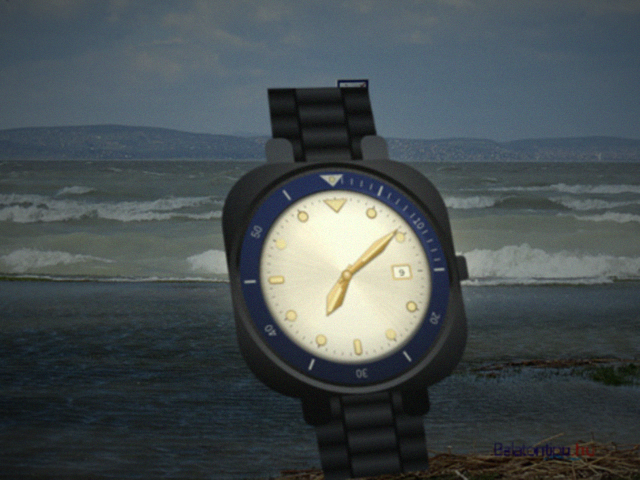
7:09
